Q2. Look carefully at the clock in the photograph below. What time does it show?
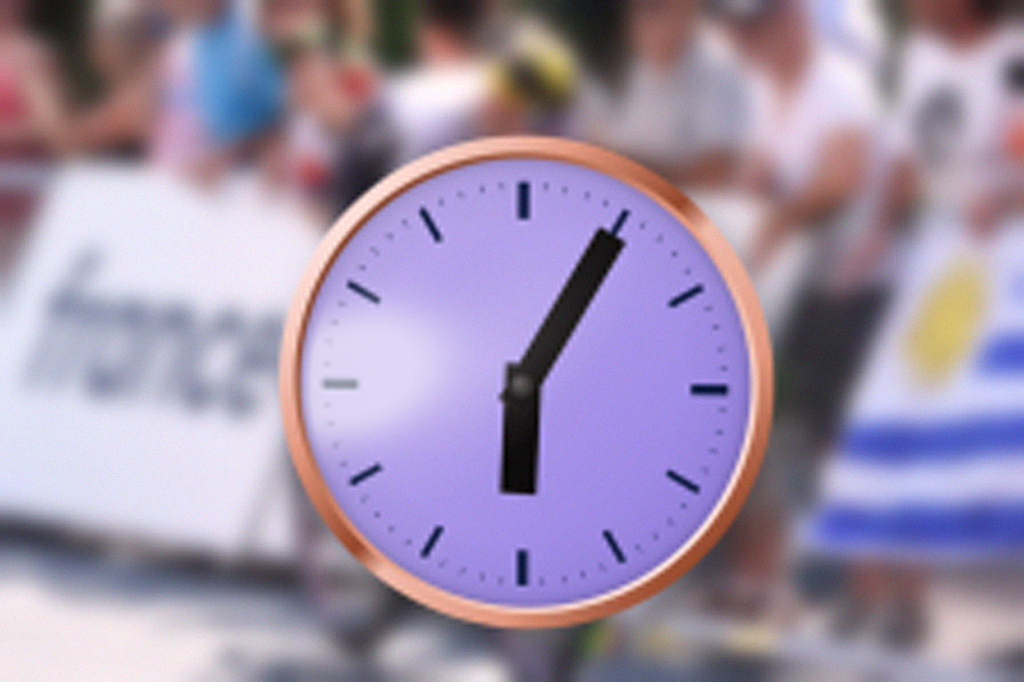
6:05
